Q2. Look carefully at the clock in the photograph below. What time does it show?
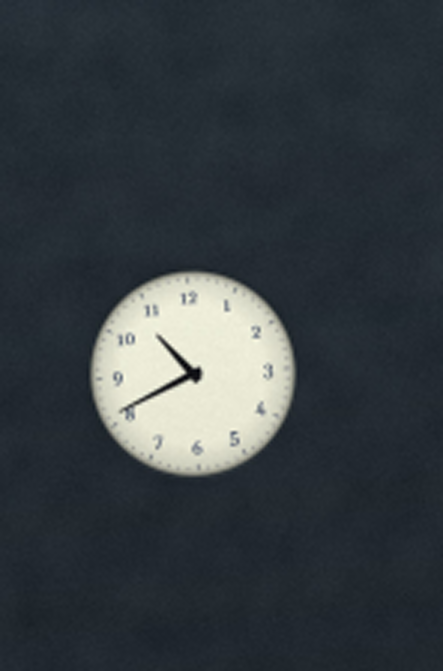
10:41
